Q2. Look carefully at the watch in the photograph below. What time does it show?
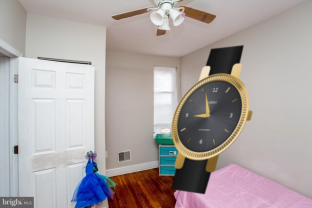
8:56
